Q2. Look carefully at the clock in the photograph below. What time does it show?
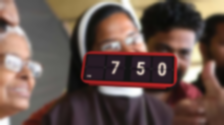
7:50
